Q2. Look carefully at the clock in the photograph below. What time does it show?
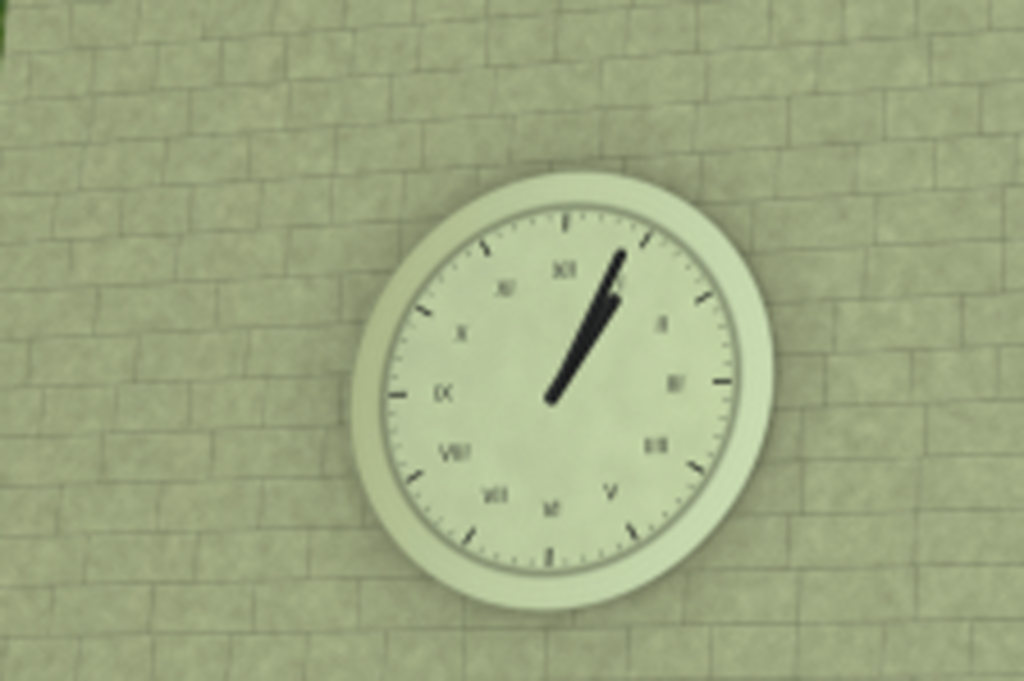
1:04
